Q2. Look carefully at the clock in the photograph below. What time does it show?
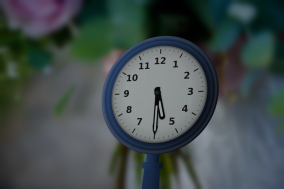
5:30
